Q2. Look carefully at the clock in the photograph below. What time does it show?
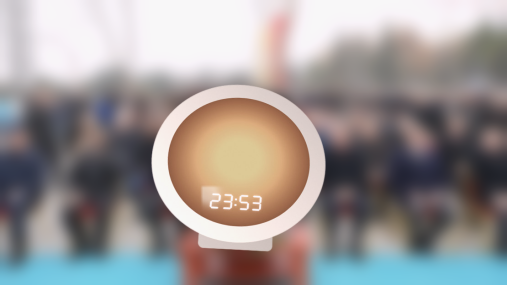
23:53
